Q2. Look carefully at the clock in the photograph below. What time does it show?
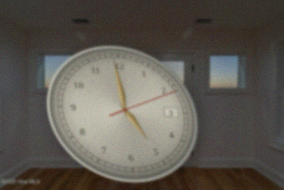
4:59:11
